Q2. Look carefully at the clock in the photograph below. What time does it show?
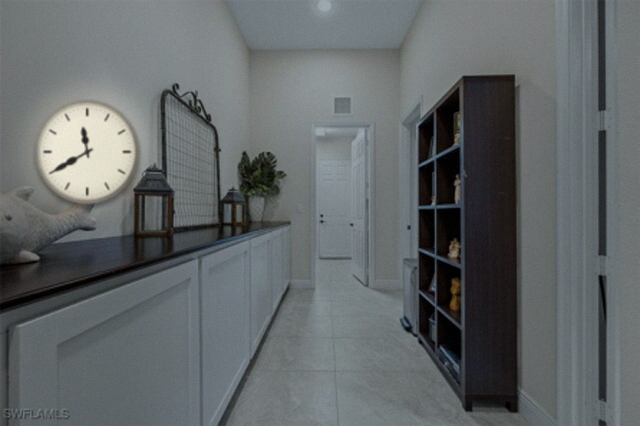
11:40
